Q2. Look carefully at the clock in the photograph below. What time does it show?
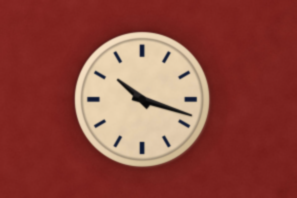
10:18
